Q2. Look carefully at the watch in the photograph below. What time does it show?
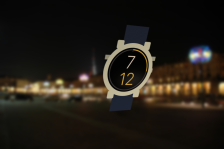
7:12
